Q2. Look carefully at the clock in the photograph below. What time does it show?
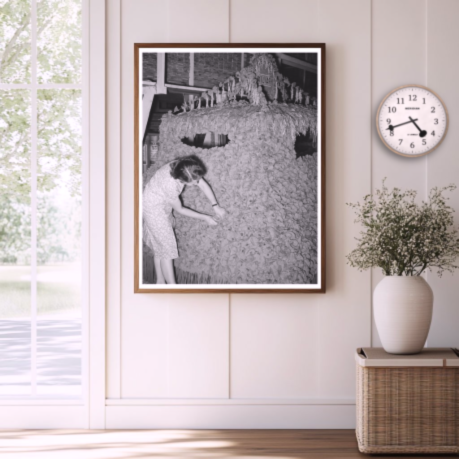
4:42
